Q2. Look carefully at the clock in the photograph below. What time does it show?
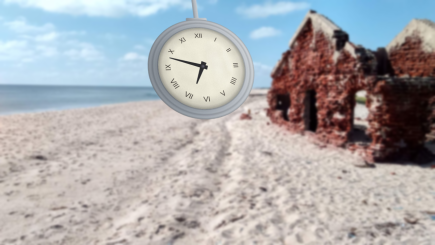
6:48
